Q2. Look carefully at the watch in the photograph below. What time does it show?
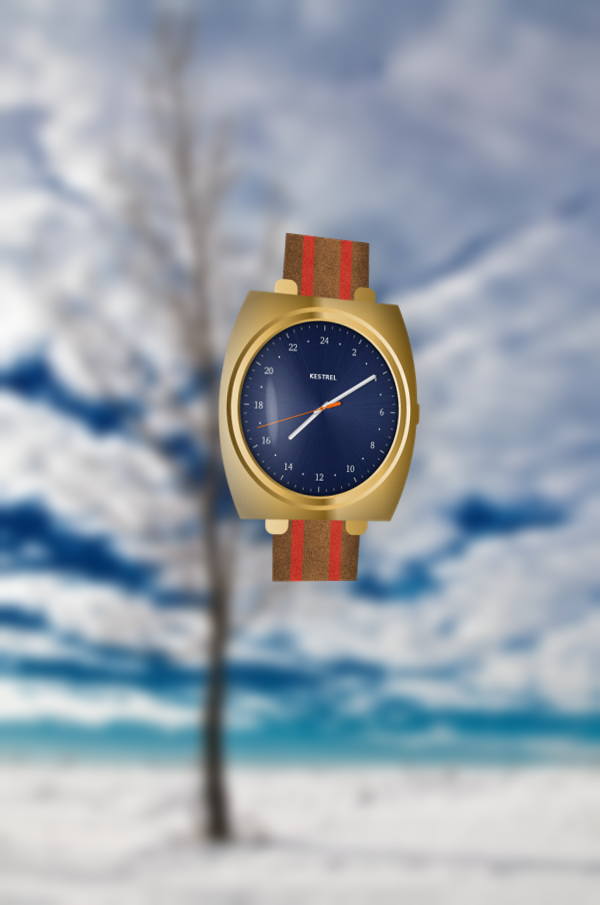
15:09:42
